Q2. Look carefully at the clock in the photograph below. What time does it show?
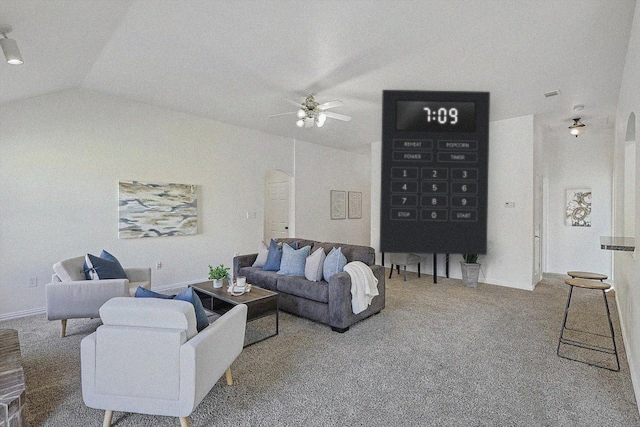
7:09
